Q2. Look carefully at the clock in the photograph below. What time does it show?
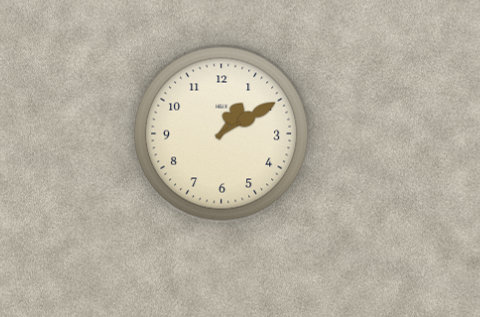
1:10
